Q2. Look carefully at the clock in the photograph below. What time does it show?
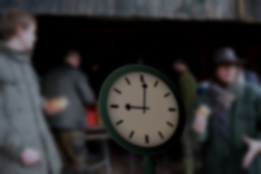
9:01
